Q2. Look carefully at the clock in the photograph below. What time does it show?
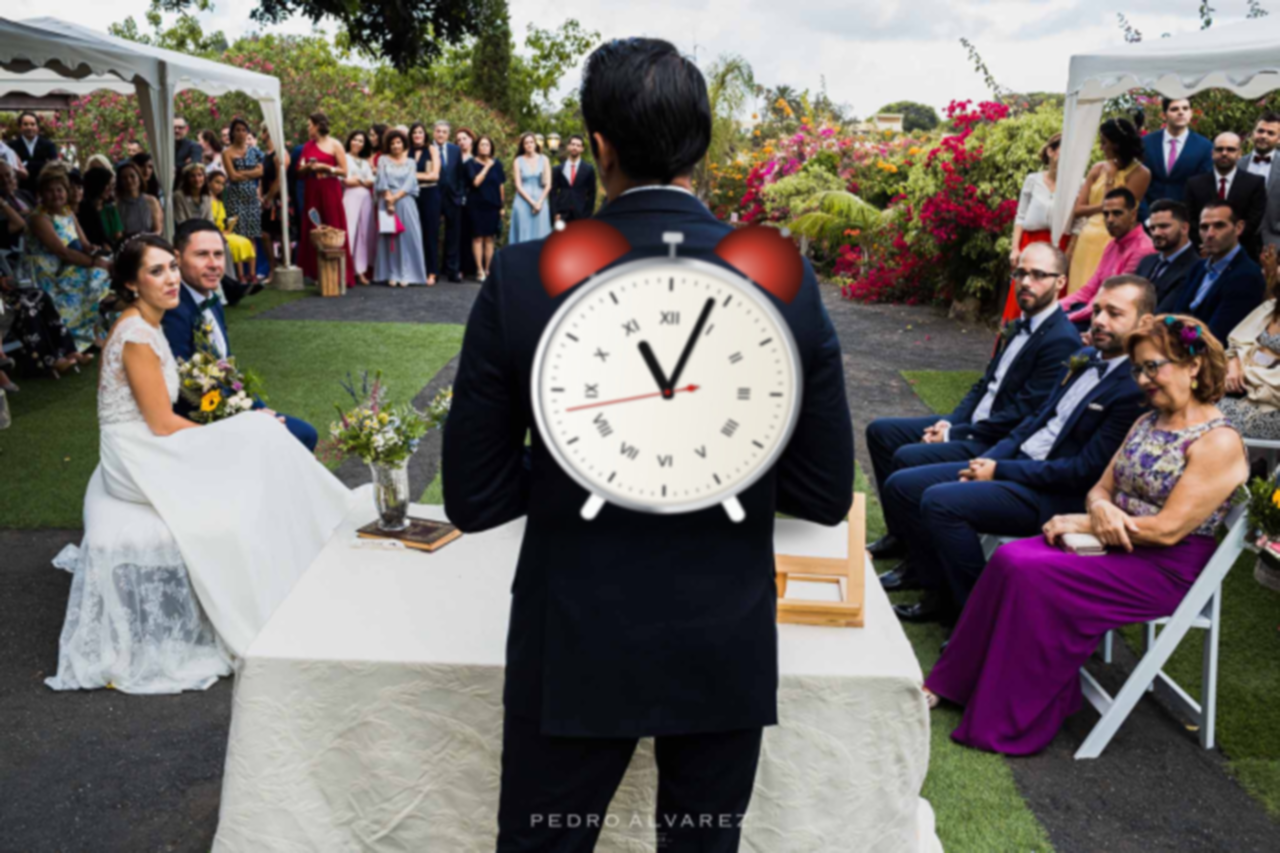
11:03:43
